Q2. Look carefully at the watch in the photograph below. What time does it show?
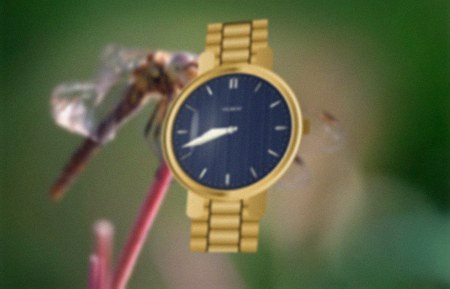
8:42
